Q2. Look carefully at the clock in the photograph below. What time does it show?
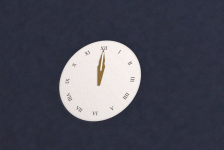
12:00
